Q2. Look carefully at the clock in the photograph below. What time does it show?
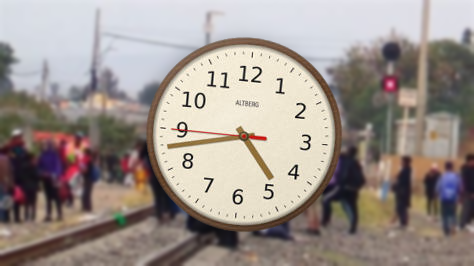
4:42:45
